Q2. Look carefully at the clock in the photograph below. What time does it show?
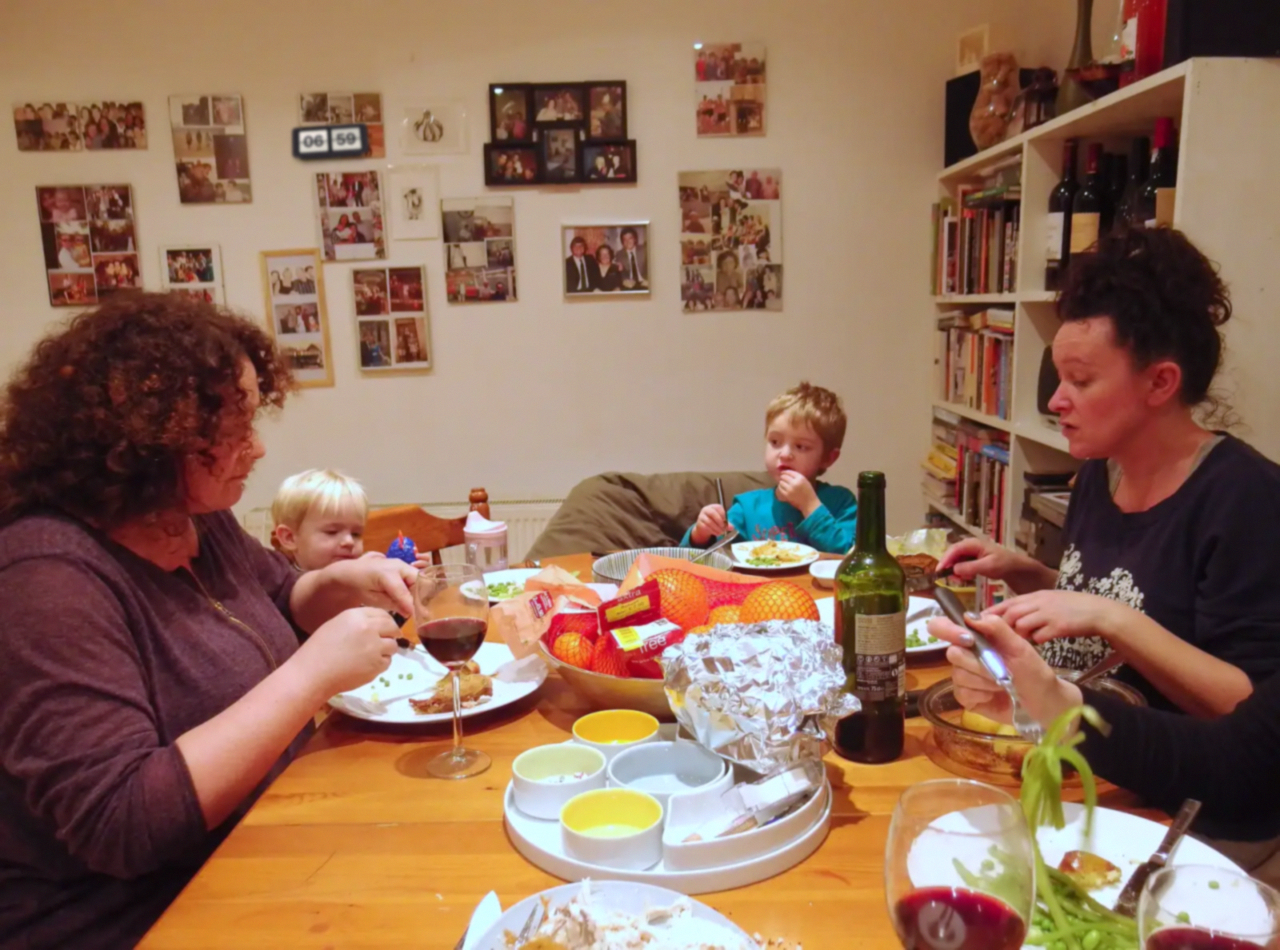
6:59
